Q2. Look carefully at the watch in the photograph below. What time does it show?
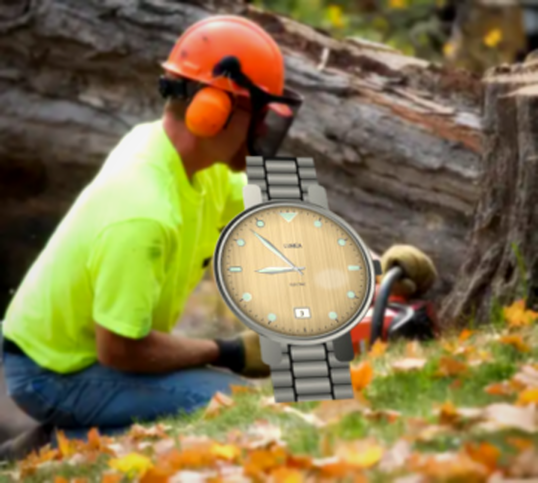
8:53
